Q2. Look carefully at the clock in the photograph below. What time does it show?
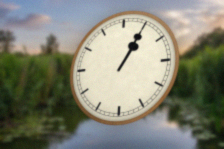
1:05
